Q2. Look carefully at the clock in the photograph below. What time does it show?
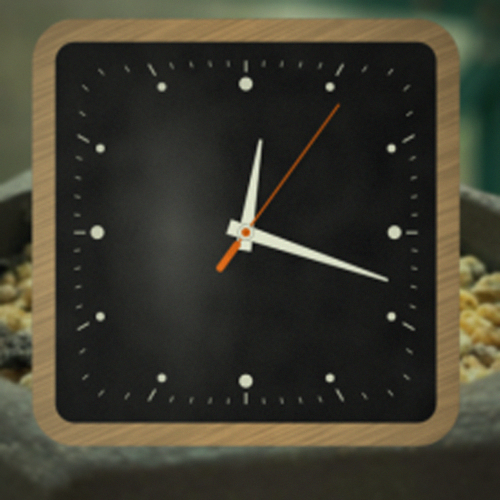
12:18:06
